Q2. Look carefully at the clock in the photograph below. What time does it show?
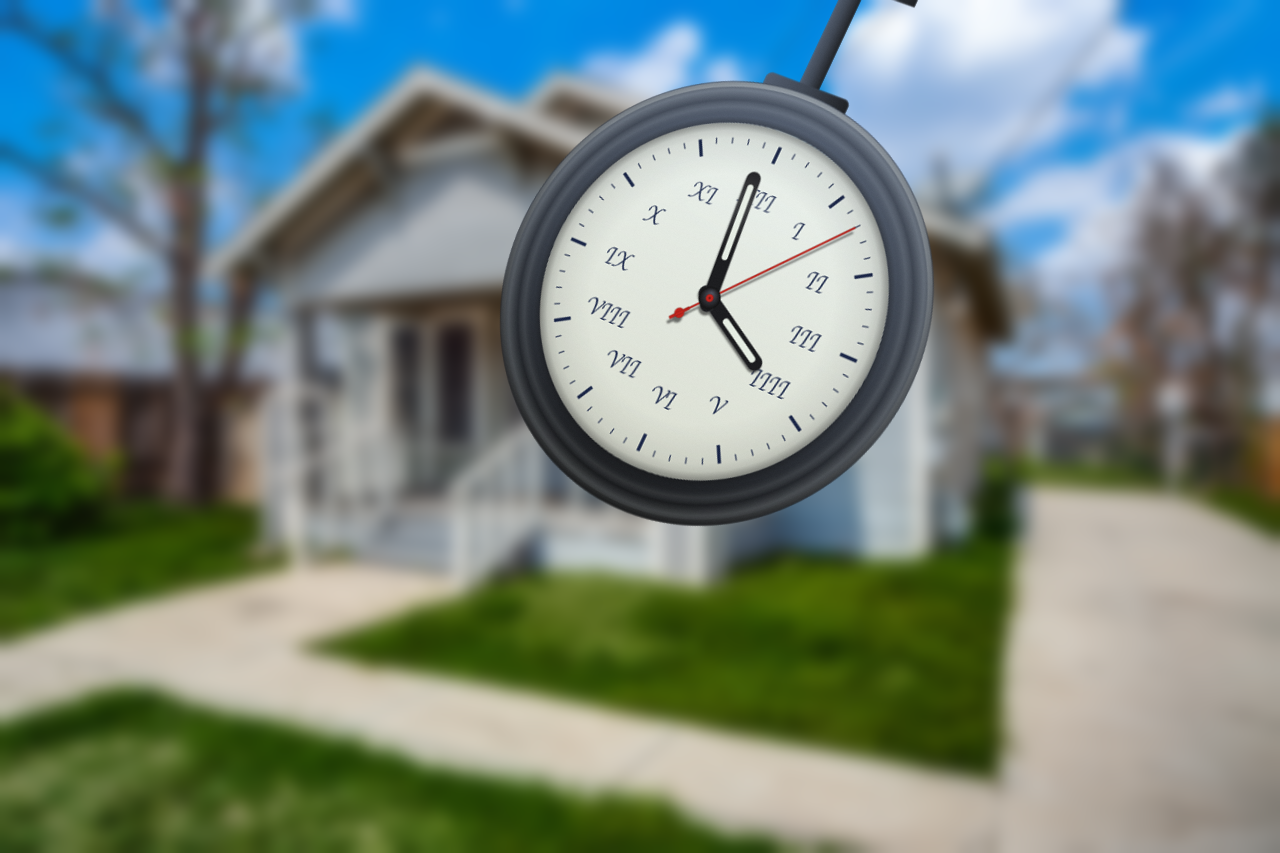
3:59:07
